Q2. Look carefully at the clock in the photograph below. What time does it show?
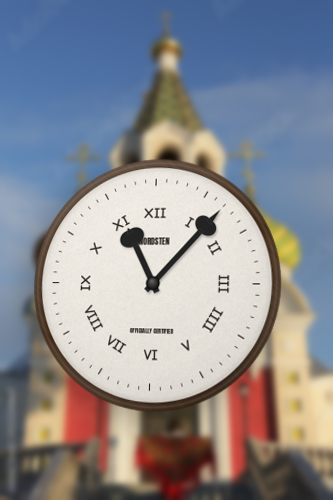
11:07
